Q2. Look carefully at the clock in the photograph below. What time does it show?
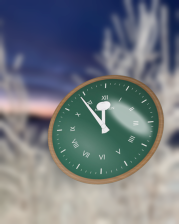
11:54
